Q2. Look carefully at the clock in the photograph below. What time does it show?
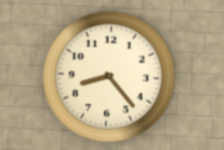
8:23
